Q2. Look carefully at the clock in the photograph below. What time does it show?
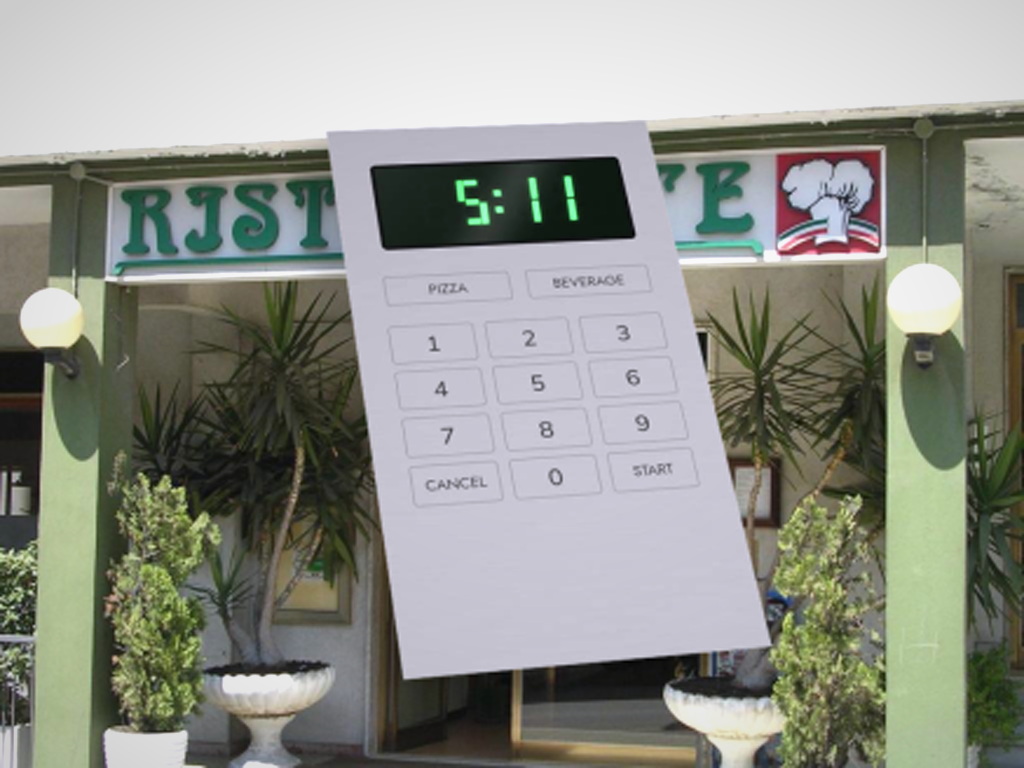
5:11
